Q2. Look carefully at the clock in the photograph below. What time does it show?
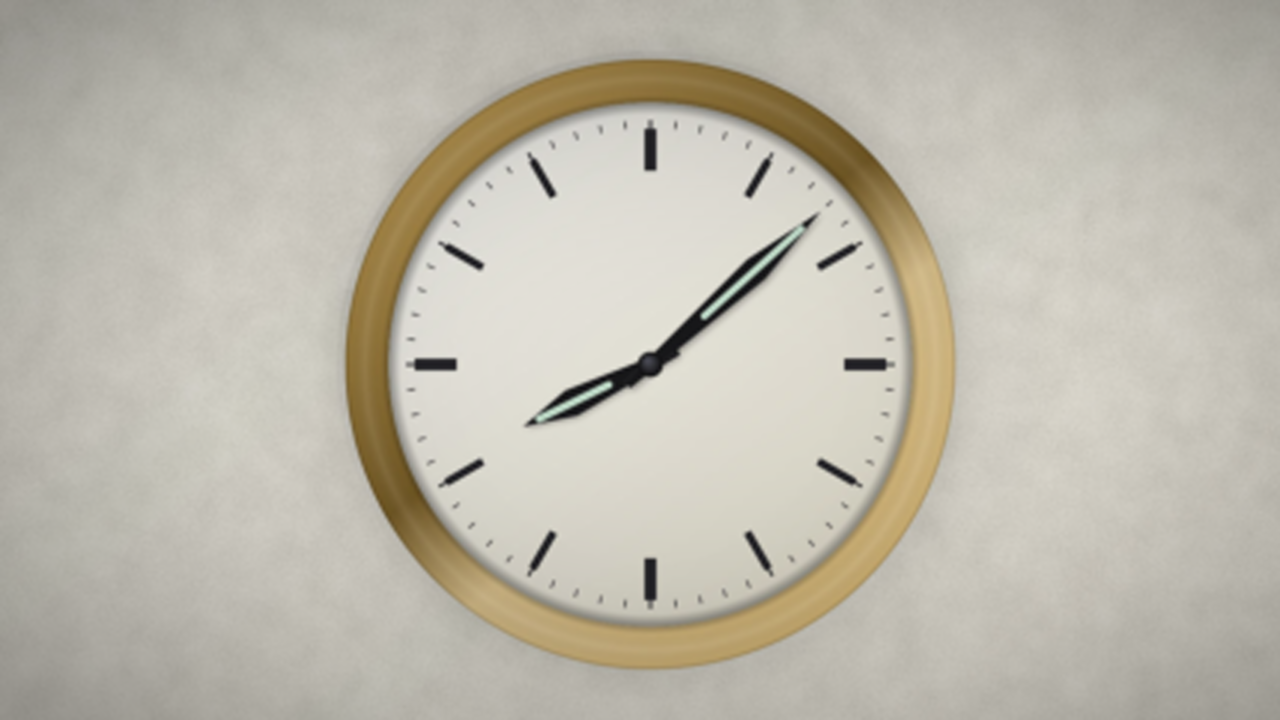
8:08
